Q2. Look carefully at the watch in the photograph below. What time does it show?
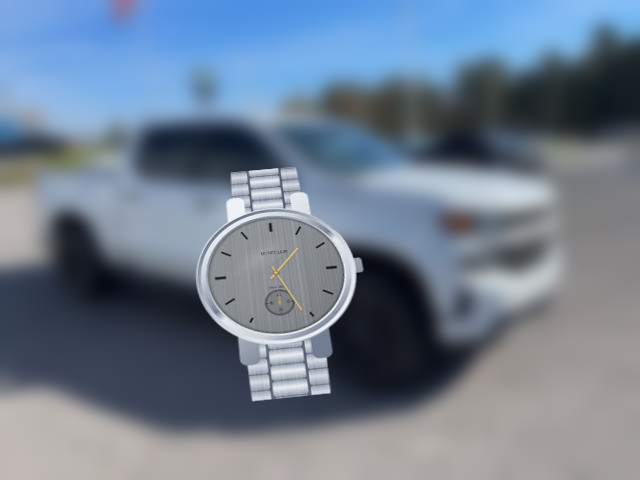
1:26
